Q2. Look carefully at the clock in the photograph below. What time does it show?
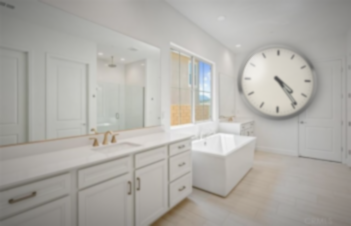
4:24
